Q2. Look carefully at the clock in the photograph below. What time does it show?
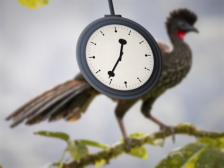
12:36
